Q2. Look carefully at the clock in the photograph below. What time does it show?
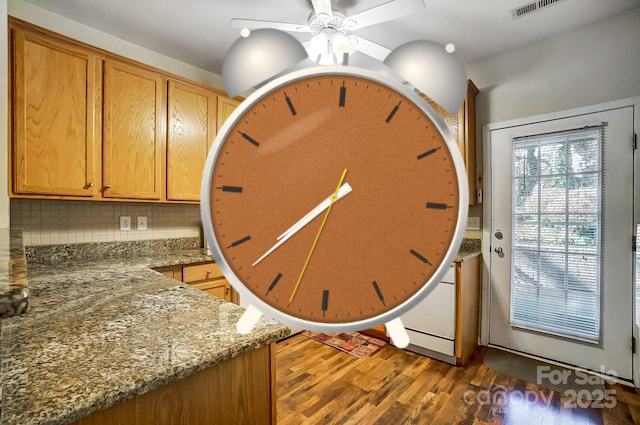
7:37:33
